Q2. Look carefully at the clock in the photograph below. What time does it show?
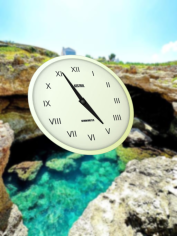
4:56
